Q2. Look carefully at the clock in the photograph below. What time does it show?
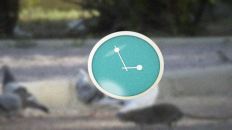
2:56
